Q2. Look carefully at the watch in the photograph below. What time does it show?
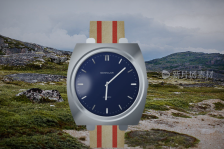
6:08
